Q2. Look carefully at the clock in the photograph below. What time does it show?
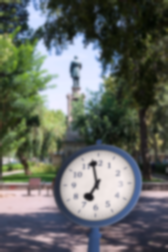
6:58
